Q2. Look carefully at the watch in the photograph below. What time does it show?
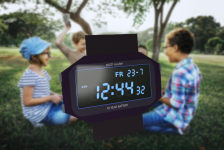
12:44:32
